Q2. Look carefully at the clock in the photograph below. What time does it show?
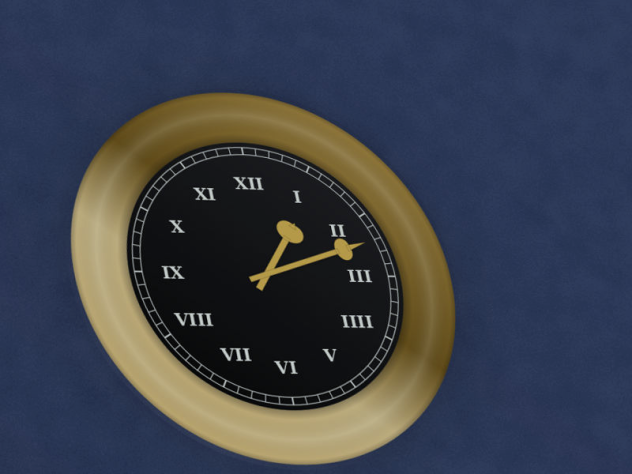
1:12
